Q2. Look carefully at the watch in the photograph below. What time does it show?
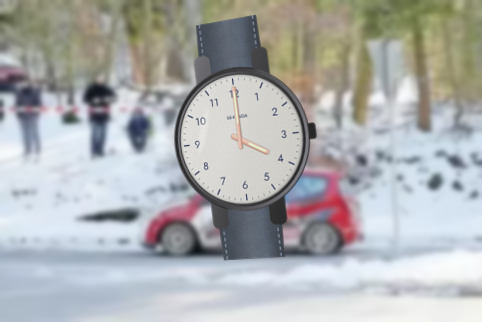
4:00
